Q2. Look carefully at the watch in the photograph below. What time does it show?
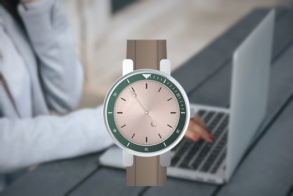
4:54
